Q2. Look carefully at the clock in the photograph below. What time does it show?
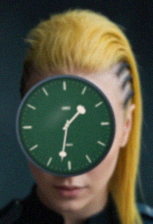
1:32
